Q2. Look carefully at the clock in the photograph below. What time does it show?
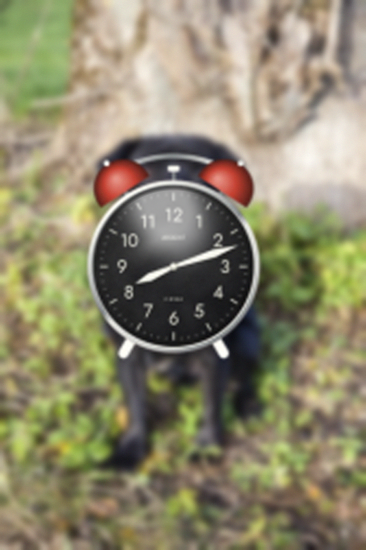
8:12
